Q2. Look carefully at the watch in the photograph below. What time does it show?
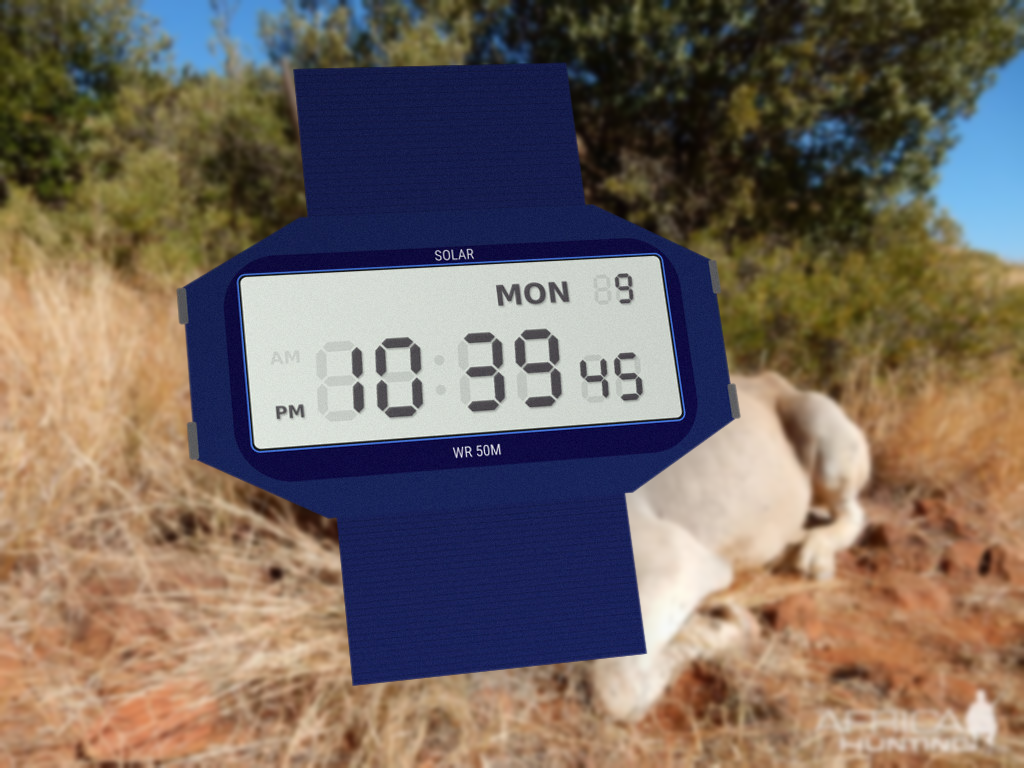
10:39:45
